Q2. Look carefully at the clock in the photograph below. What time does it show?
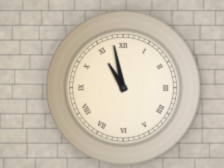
10:58
